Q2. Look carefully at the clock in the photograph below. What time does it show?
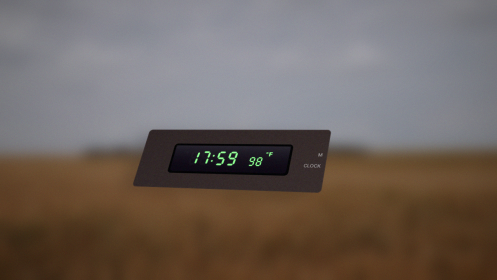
17:59
